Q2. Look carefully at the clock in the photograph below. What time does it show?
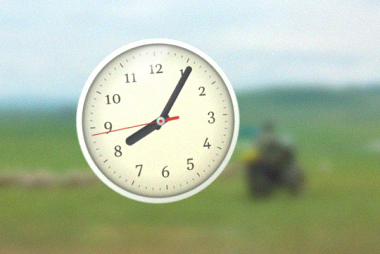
8:05:44
